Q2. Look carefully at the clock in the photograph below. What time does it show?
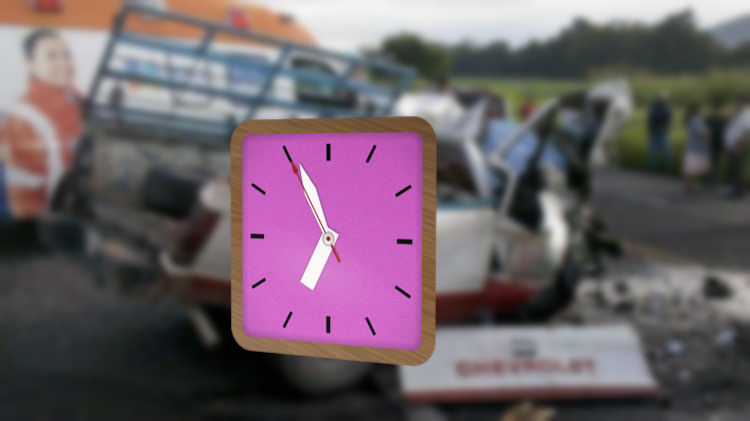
6:55:55
